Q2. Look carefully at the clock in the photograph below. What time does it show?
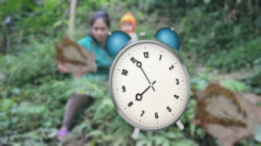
7:56
